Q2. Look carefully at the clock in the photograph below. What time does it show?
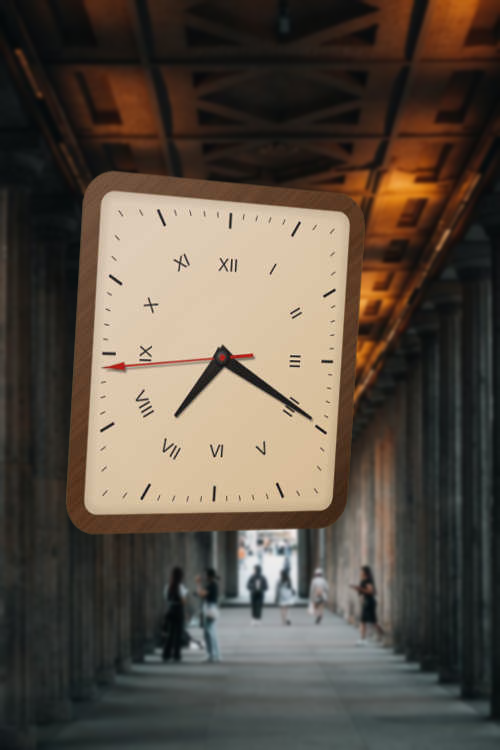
7:19:44
